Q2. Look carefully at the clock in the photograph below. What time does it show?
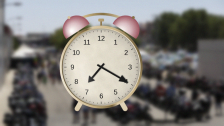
7:20
